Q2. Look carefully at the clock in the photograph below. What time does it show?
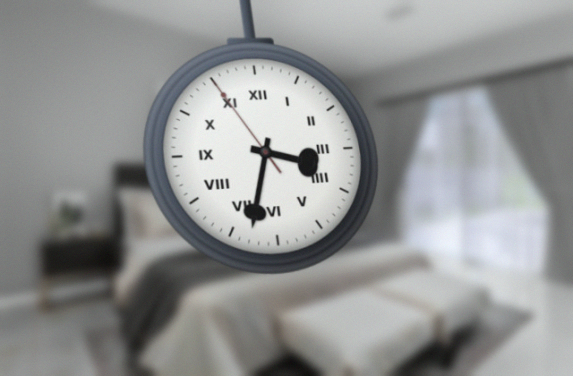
3:32:55
